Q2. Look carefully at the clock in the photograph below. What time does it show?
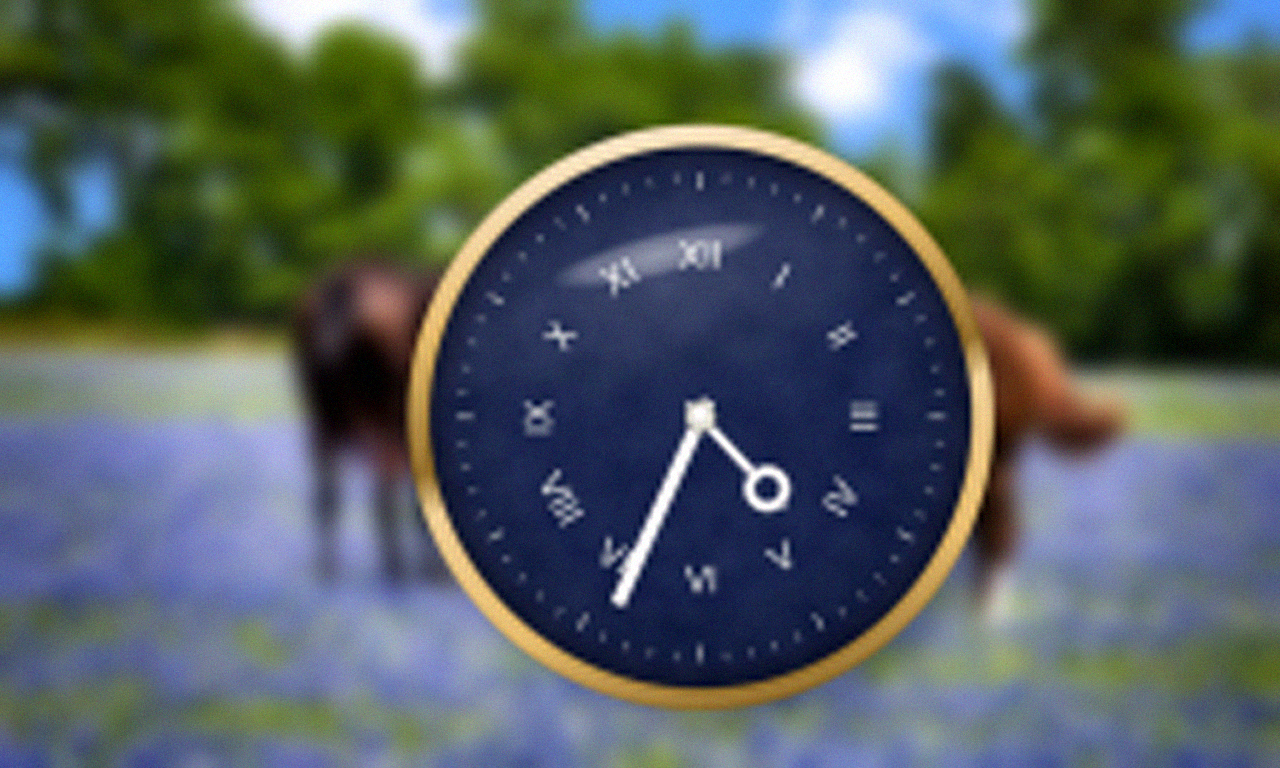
4:34
